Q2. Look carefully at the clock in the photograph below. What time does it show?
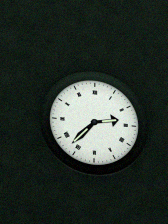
2:37
